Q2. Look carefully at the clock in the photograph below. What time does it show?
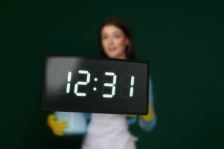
12:31
